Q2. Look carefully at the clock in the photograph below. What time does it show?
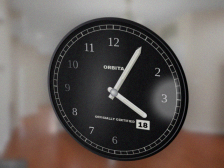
4:05
